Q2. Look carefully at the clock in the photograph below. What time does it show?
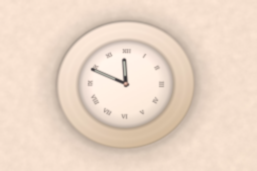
11:49
